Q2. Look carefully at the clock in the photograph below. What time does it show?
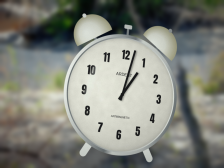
1:02
